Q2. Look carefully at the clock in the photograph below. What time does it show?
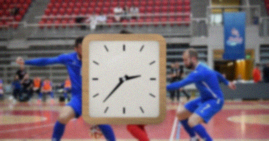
2:37
